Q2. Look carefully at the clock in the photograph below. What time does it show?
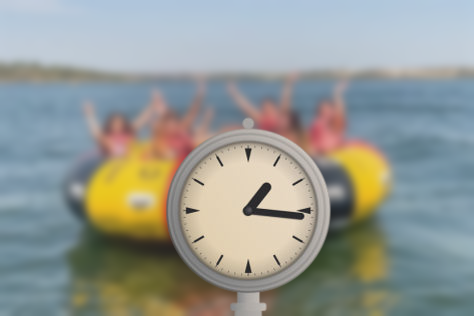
1:16
